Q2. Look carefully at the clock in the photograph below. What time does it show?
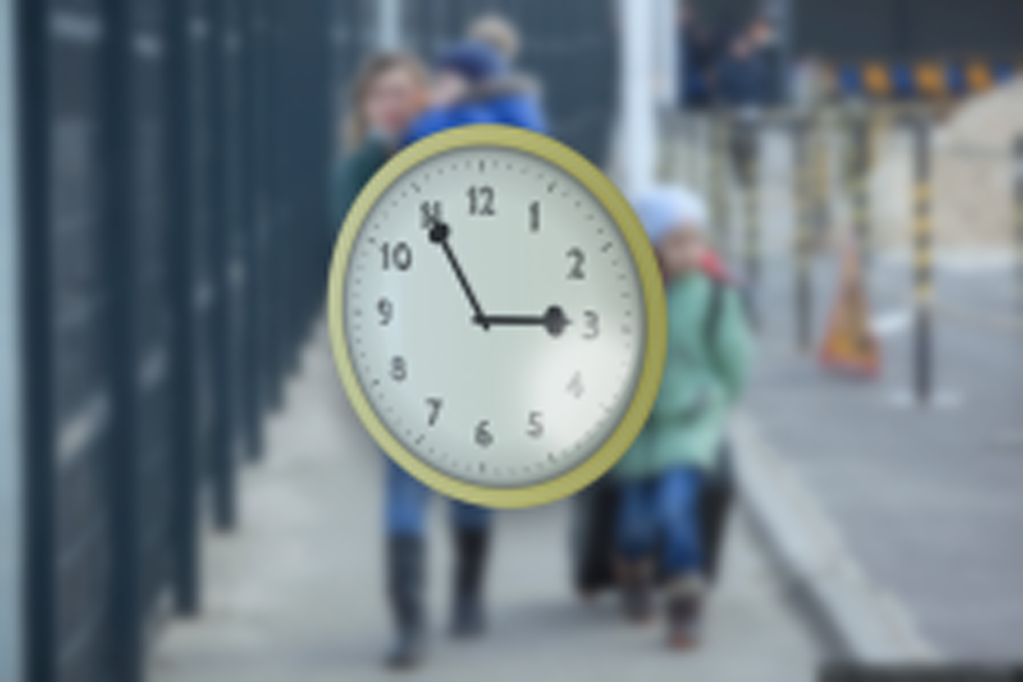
2:55
